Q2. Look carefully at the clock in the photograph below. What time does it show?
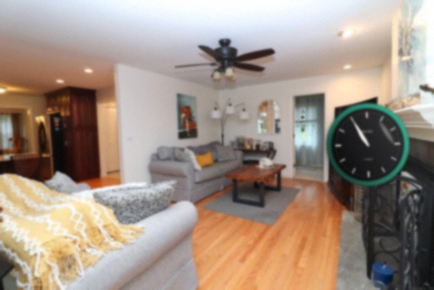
10:55
